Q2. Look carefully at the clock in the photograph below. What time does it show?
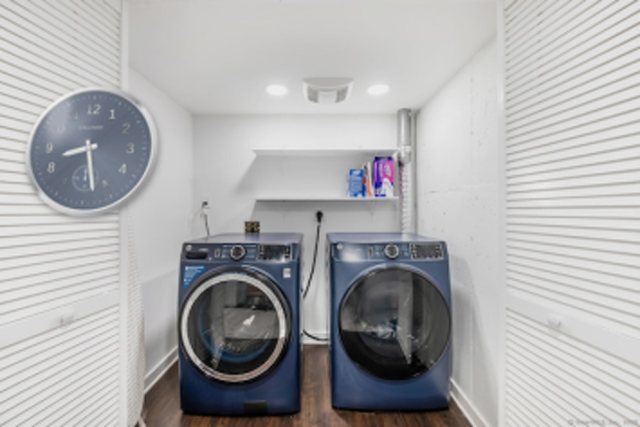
8:28
